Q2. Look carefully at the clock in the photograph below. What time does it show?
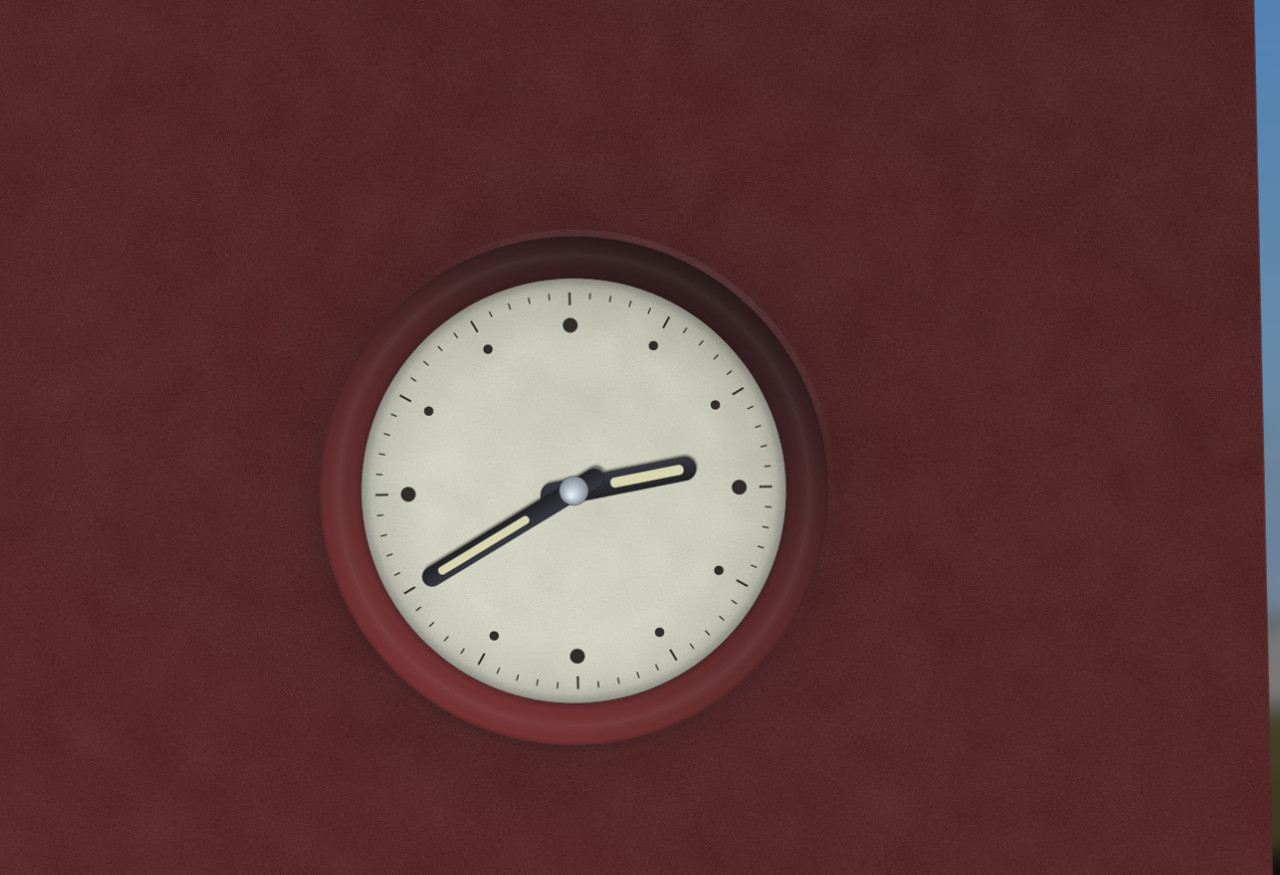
2:40
